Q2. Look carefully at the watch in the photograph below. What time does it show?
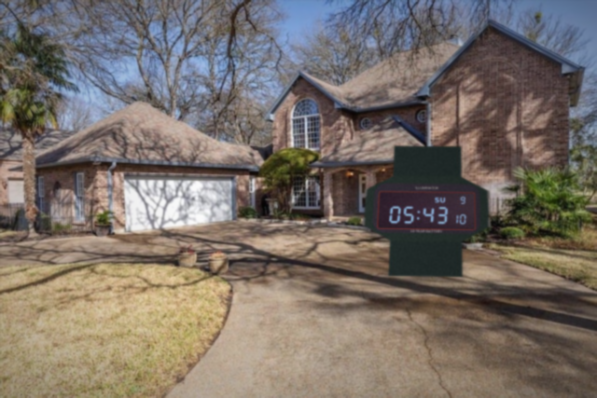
5:43
